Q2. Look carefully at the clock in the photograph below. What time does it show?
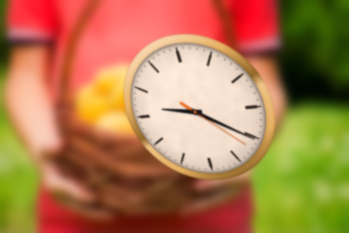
9:20:22
